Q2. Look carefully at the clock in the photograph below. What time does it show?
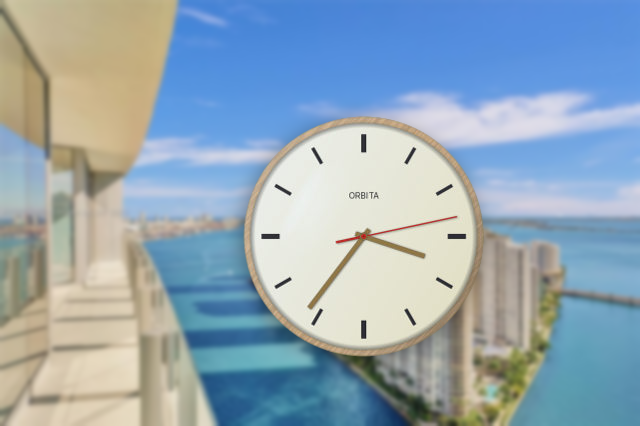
3:36:13
